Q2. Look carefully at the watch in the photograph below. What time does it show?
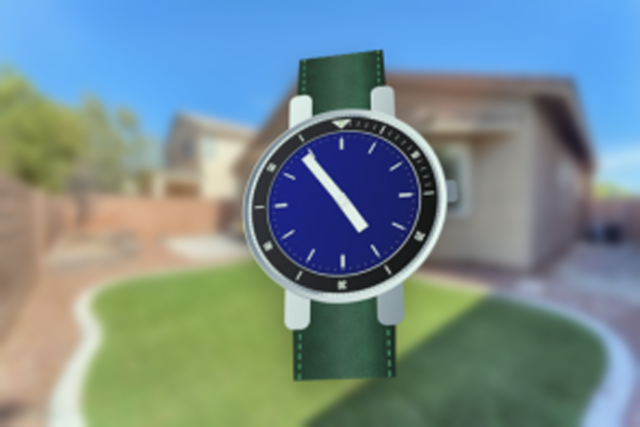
4:54
